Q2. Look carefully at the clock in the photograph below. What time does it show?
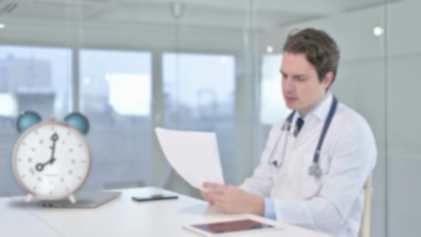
8:01
